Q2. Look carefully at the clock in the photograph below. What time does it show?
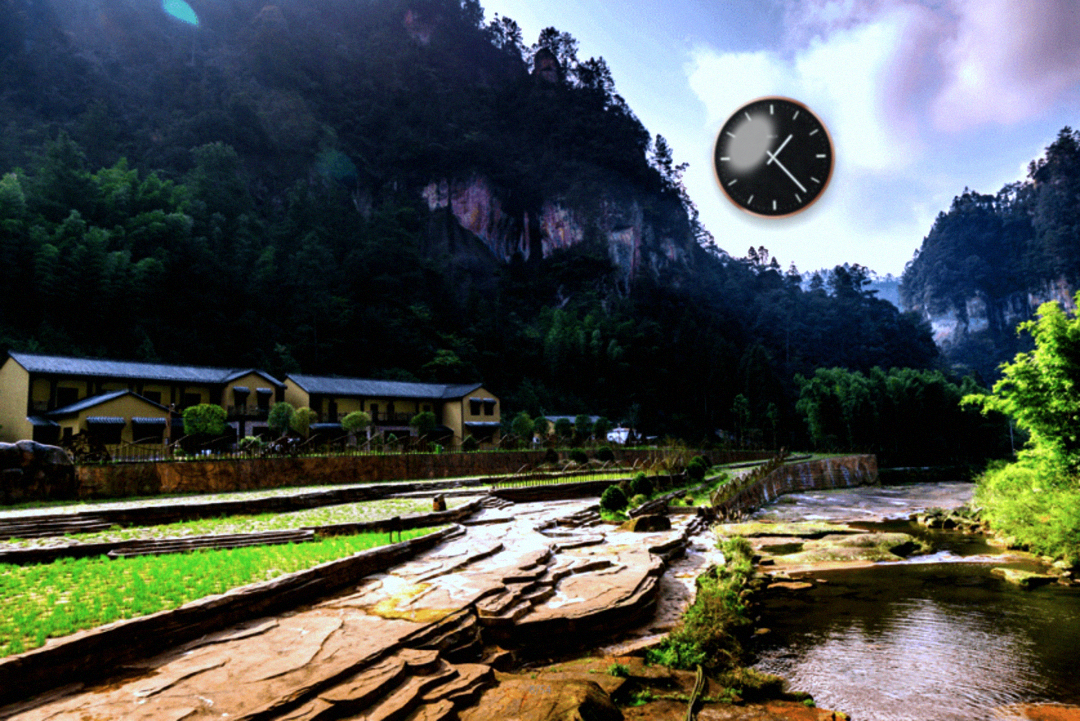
1:23
